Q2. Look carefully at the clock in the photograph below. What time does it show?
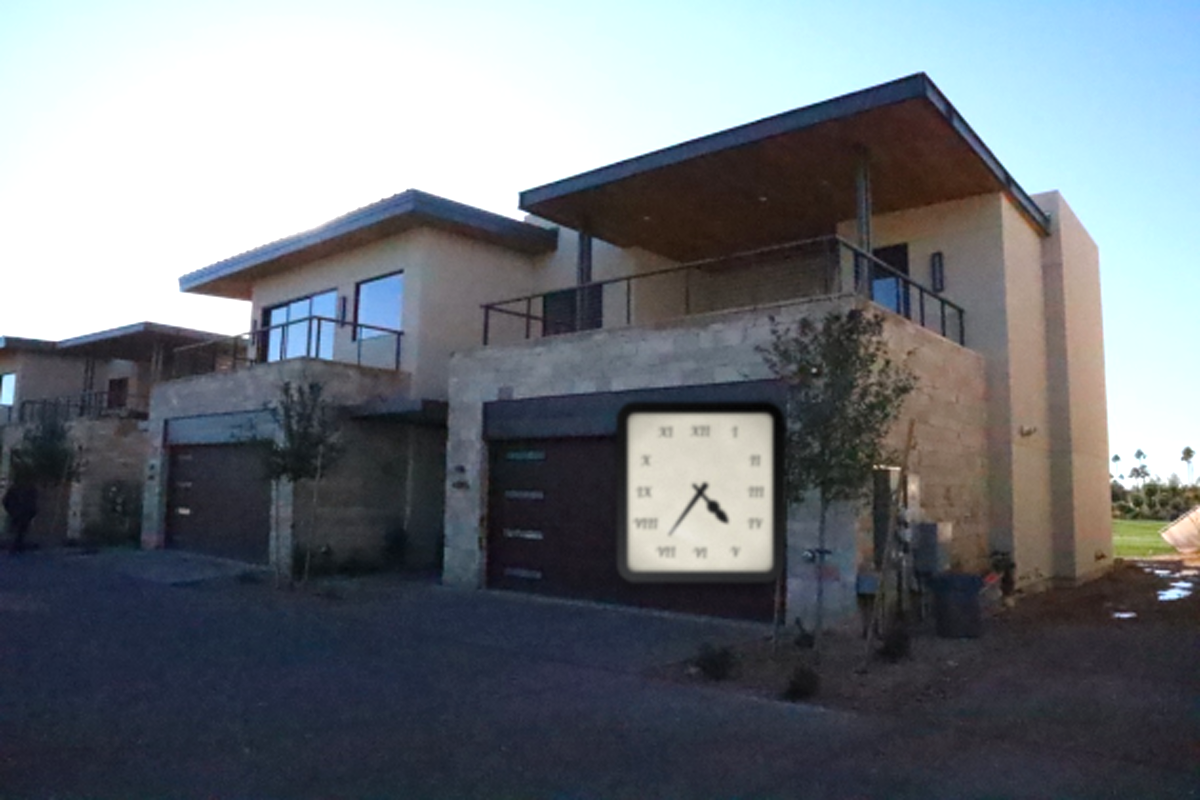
4:36
